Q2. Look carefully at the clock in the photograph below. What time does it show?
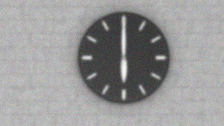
6:00
